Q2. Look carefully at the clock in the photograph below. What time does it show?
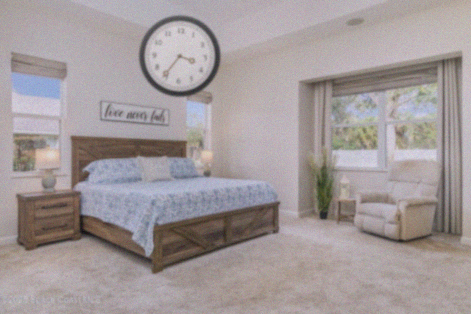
3:36
